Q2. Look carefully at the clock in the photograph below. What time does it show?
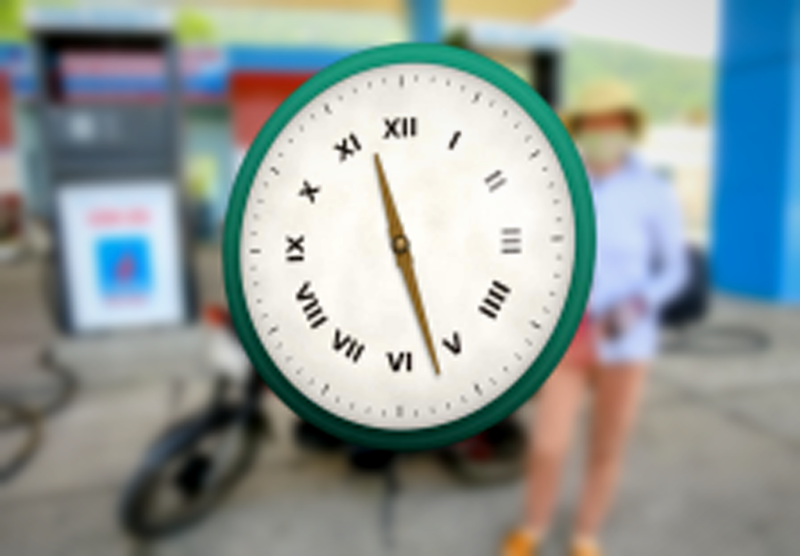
11:27
